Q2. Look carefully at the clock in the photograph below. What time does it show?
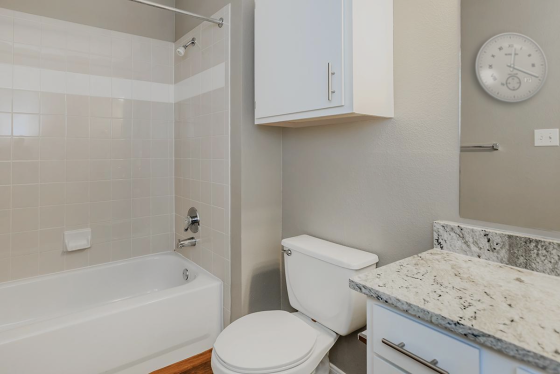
12:19
